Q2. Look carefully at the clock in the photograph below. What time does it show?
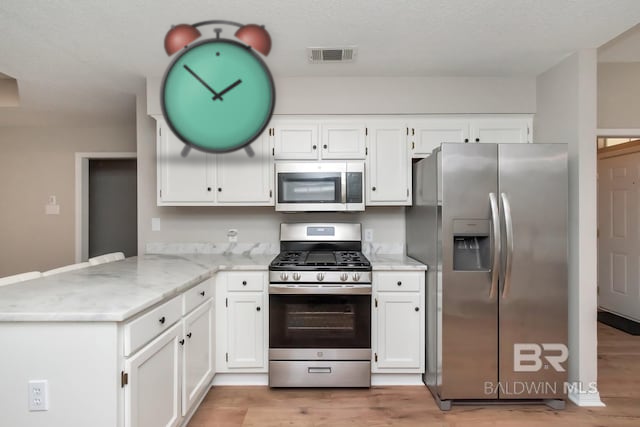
1:52
